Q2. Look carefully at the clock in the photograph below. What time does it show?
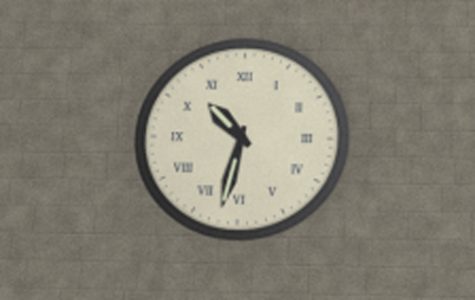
10:32
